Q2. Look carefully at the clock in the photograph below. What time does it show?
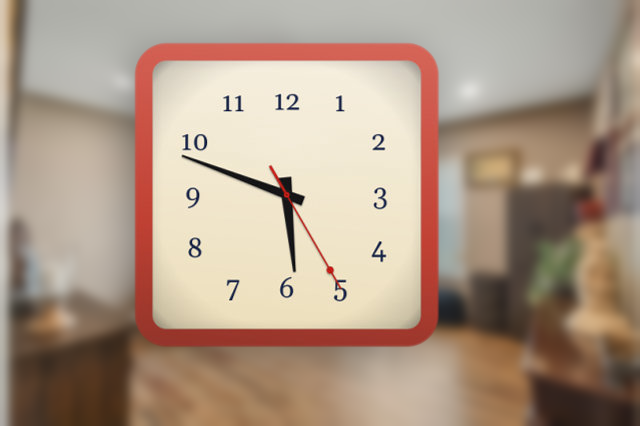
5:48:25
